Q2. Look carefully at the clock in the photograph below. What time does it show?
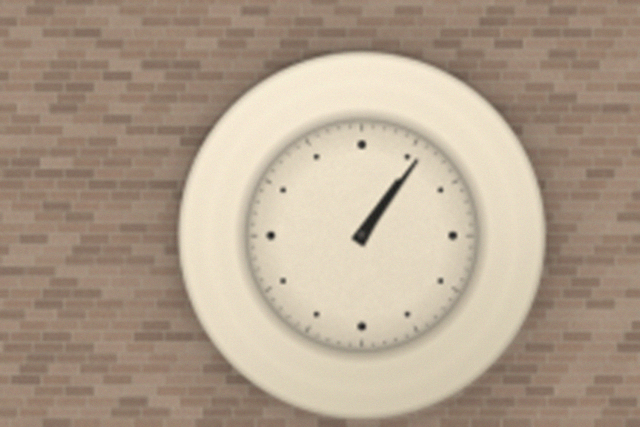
1:06
